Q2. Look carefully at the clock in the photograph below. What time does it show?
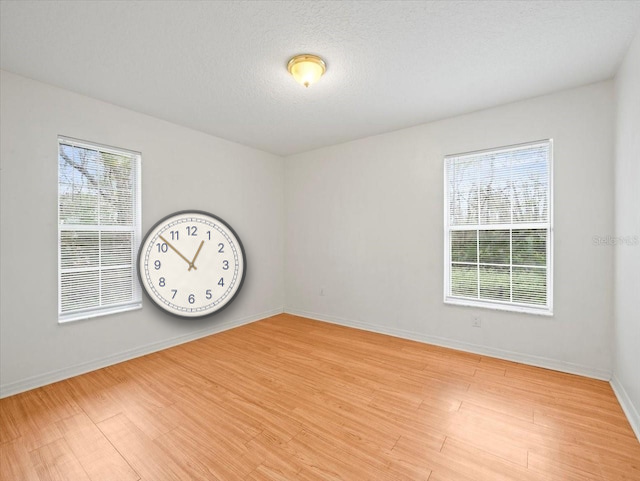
12:52
